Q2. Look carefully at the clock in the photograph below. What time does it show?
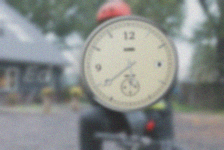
5:39
